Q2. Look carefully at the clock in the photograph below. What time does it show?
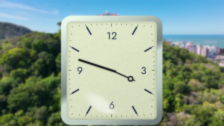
3:48
